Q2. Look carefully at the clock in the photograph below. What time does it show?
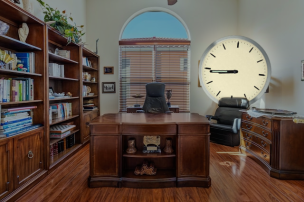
8:44
